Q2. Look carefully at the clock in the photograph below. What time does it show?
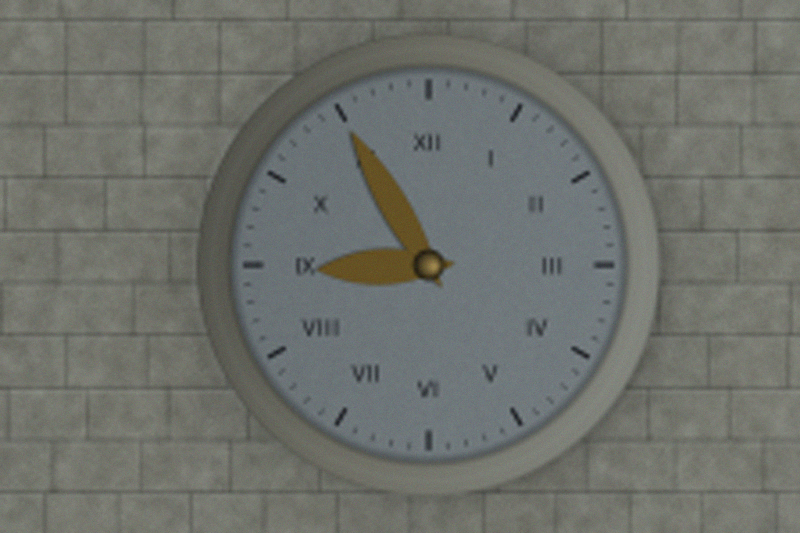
8:55
